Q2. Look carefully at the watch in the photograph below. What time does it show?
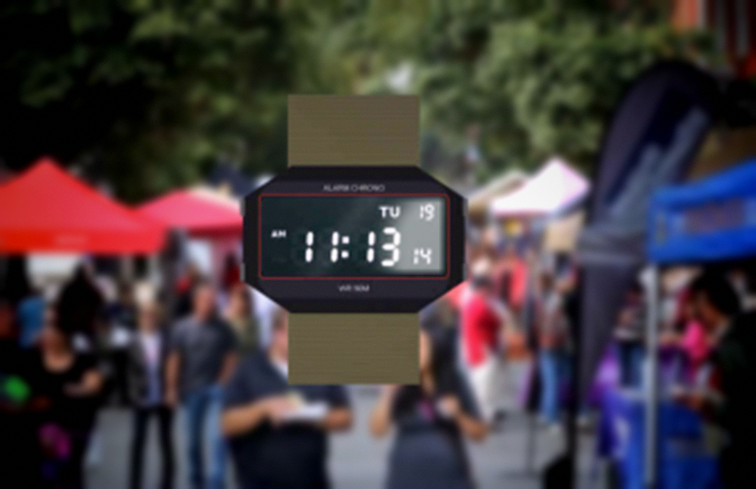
11:13:14
